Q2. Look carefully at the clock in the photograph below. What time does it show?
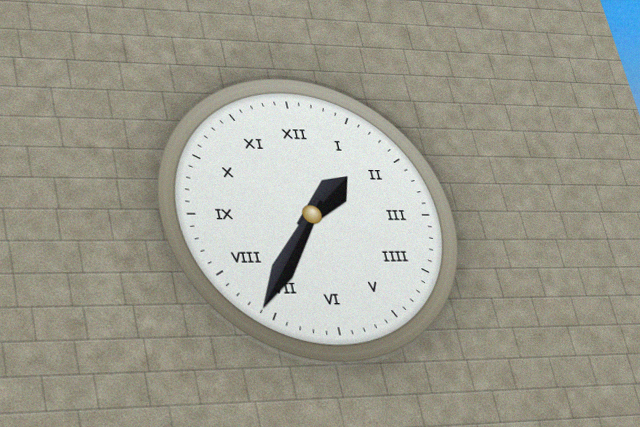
1:36
